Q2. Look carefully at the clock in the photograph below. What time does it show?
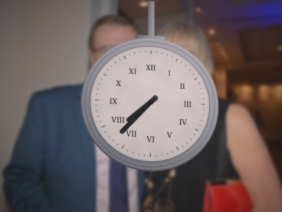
7:37
